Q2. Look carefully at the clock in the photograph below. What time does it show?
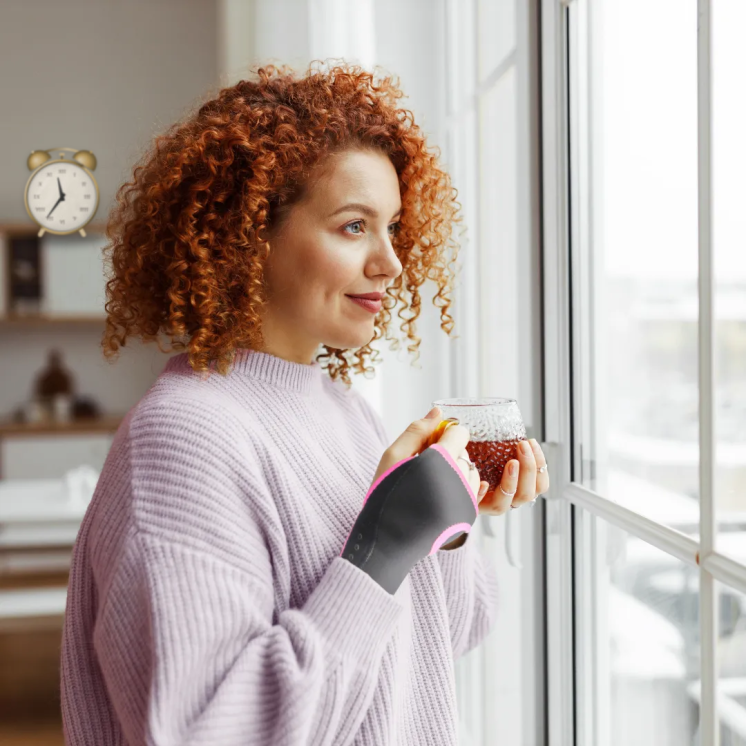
11:36
